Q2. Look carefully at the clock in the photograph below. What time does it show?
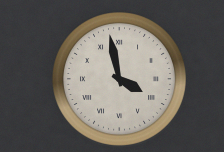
3:58
